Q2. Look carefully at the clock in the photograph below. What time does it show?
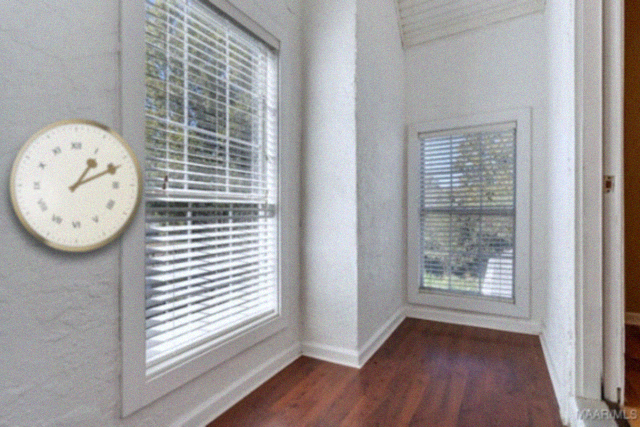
1:11
